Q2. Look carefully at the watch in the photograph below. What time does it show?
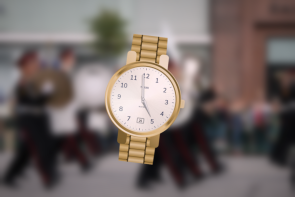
4:59
